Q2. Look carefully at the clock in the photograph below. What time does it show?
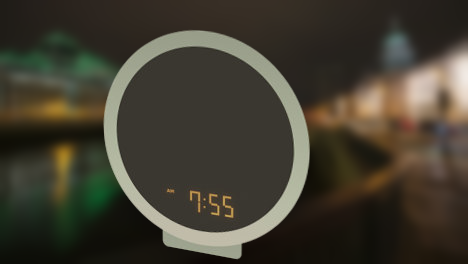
7:55
